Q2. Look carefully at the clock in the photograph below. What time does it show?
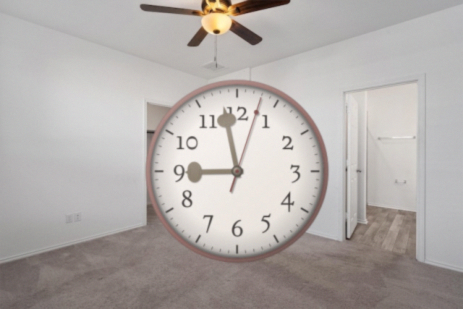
8:58:03
